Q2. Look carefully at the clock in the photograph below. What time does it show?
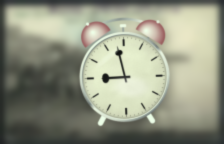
8:58
